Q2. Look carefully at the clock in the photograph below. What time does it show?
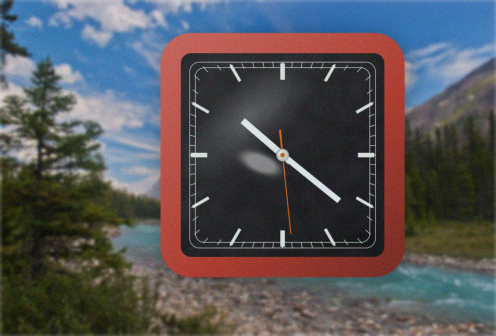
10:21:29
